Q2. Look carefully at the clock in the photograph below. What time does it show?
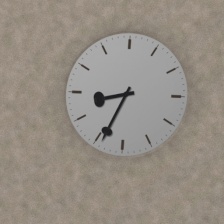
8:34
